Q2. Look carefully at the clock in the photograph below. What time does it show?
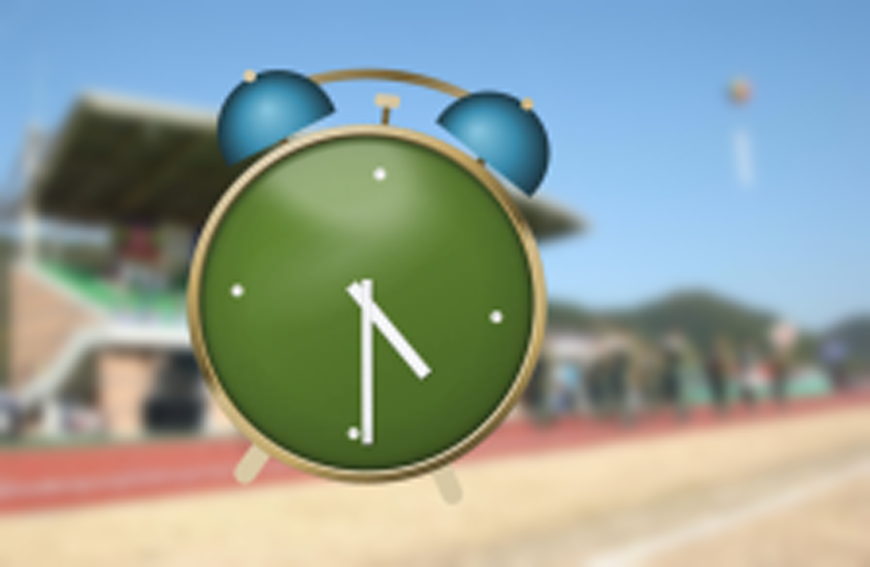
4:29
